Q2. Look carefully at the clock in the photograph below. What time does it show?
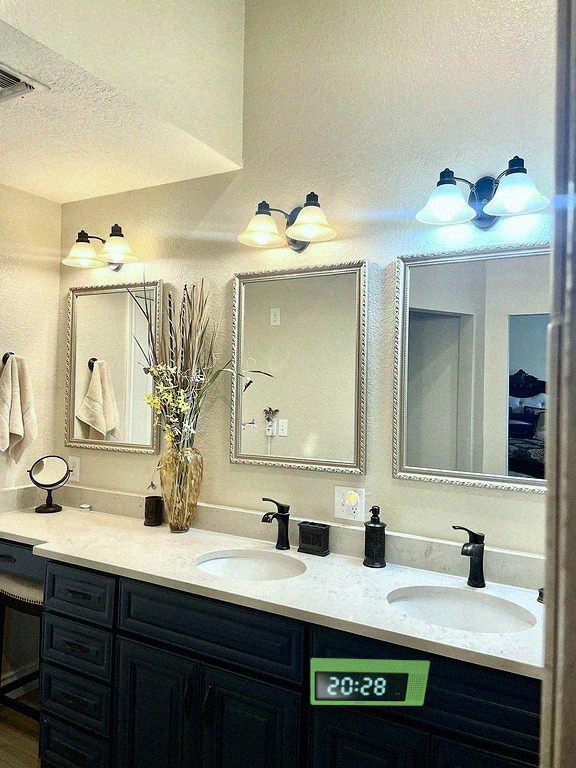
20:28
